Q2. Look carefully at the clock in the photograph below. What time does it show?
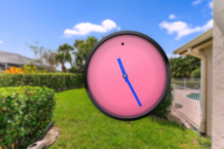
11:26
